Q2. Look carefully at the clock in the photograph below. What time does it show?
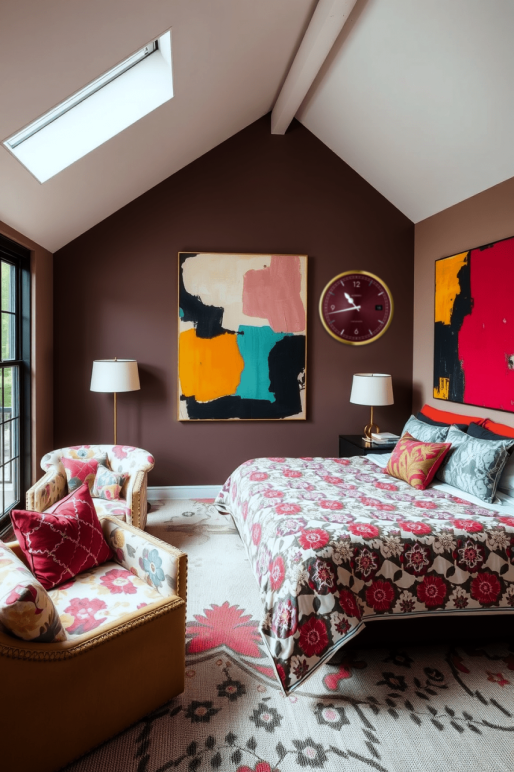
10:43
